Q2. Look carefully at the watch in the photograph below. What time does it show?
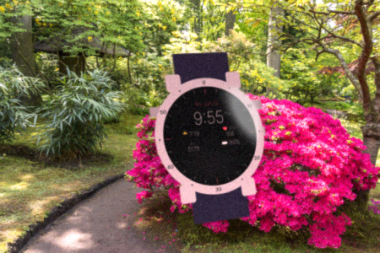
9:55
